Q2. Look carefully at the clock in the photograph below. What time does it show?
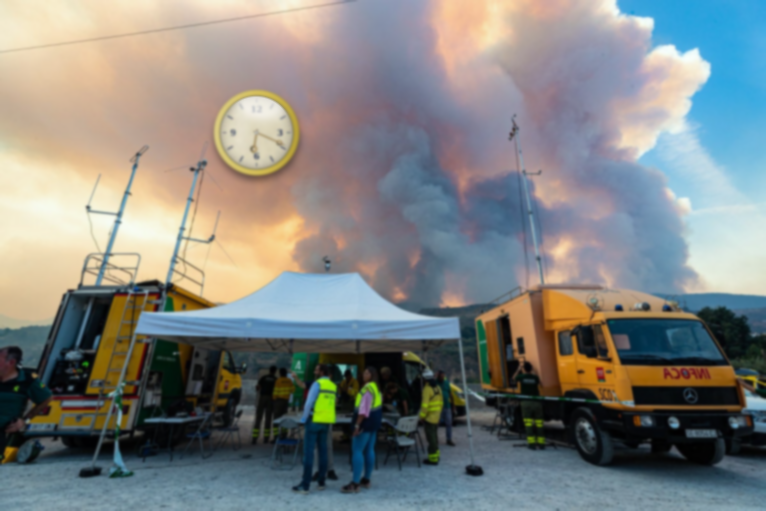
6:19
